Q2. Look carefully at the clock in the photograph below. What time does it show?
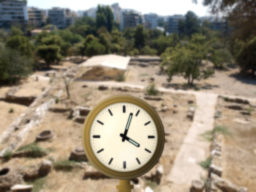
4:03
